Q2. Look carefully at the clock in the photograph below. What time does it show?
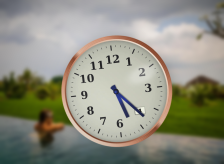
5:23
